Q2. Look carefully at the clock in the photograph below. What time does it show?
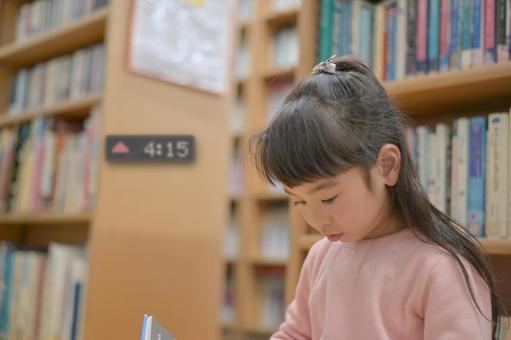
4:15
